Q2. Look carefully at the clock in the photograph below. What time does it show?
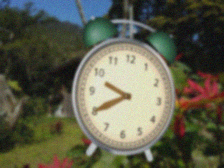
9:40
